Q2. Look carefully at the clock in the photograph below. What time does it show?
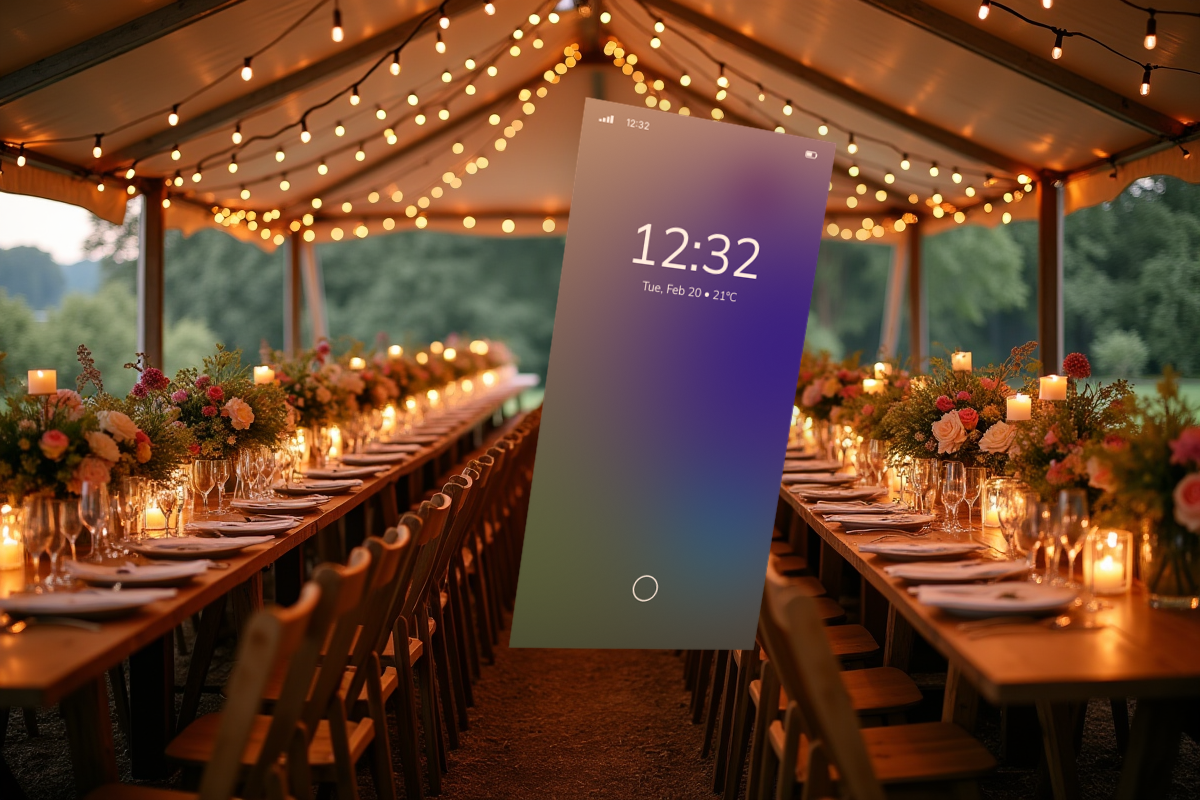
12:32
